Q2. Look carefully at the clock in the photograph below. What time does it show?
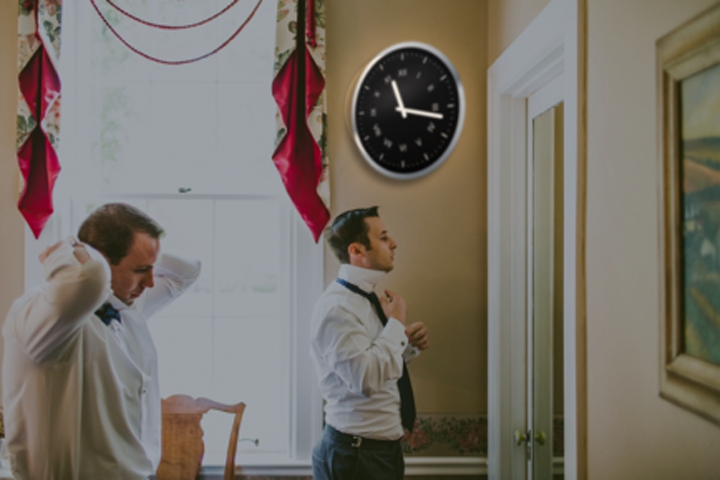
11:17
